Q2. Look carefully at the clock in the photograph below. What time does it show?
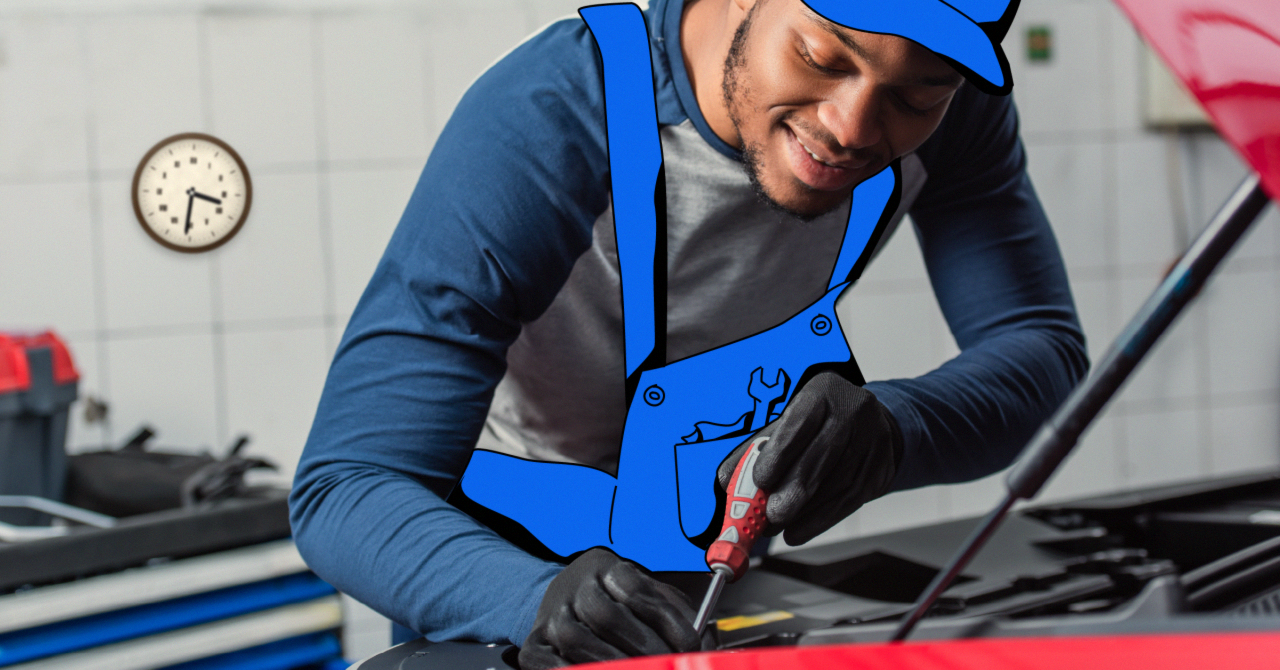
3:31
